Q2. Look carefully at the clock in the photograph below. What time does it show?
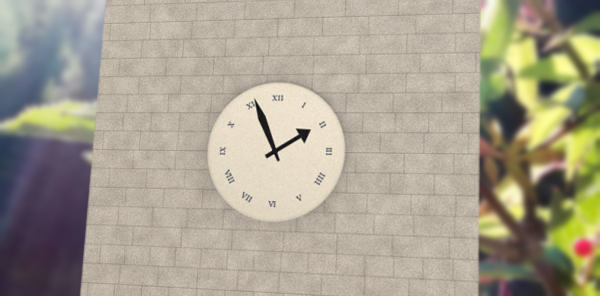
1:56
